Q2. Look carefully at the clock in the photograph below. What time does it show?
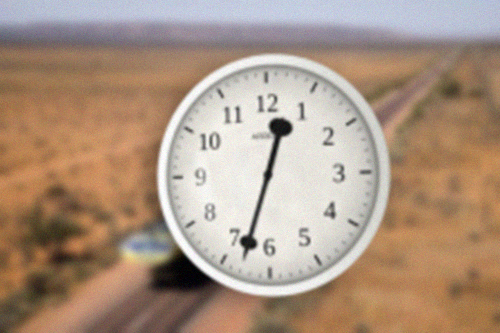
12:33
